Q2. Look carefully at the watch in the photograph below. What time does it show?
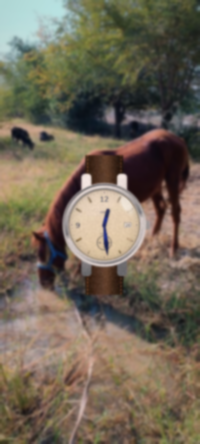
12:29
